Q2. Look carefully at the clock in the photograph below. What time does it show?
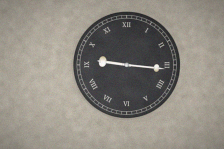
9:16
